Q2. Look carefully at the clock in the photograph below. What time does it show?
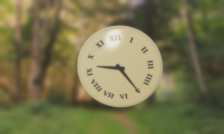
9:25
